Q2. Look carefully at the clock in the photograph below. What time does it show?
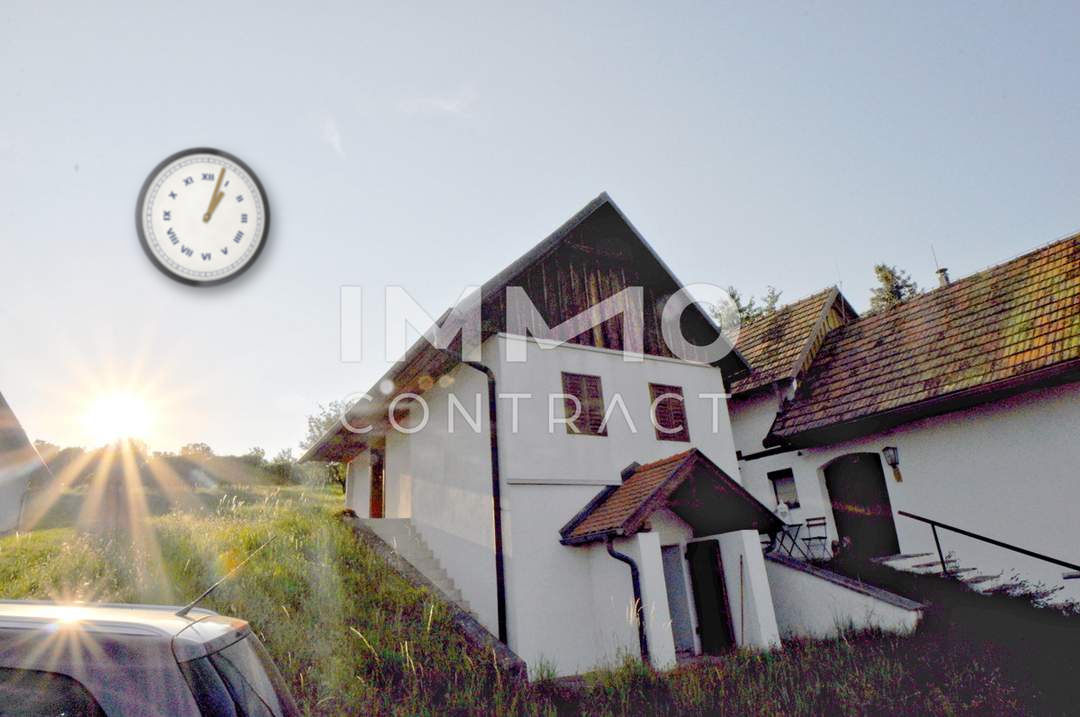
1:03
